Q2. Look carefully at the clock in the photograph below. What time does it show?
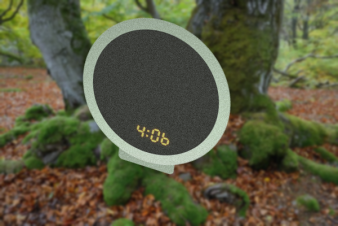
4:06
